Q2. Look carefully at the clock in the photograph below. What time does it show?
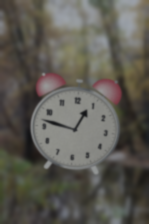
12:47
